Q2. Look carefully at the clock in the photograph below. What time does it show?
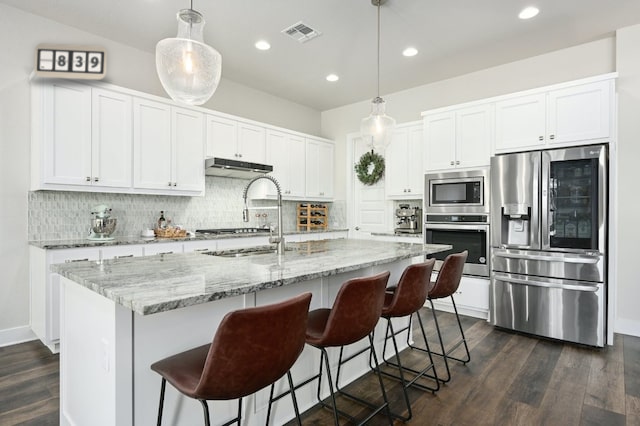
8:39
